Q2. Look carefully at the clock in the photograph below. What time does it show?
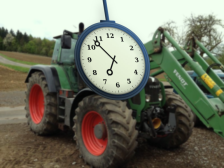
6:53
